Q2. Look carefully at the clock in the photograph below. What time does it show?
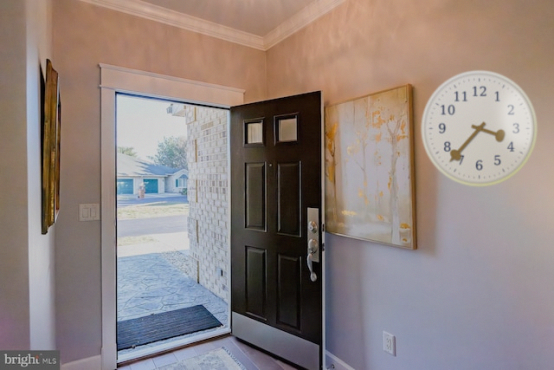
3:37
